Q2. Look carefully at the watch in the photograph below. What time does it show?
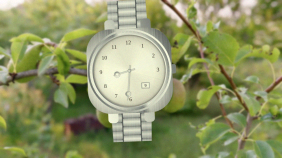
8:31
